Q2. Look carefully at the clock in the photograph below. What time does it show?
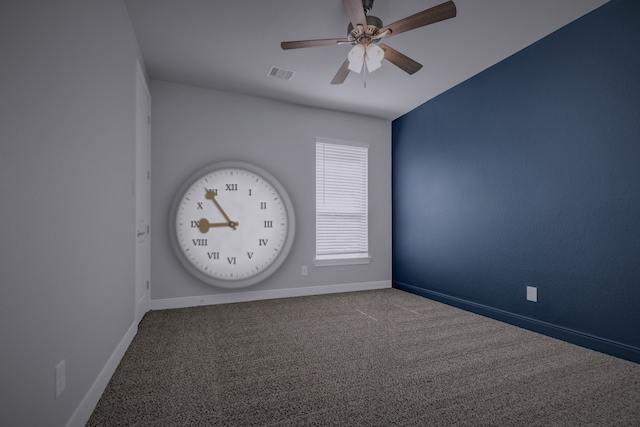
8:54
